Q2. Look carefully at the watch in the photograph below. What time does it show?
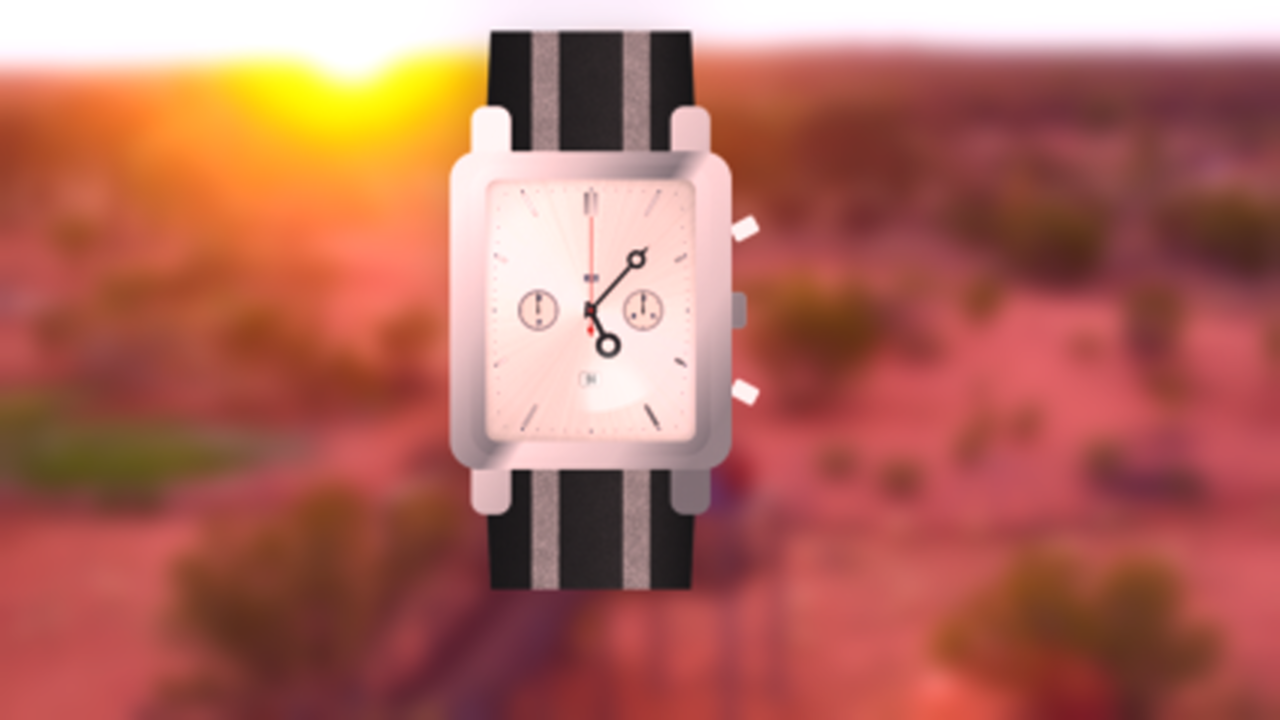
5:07
